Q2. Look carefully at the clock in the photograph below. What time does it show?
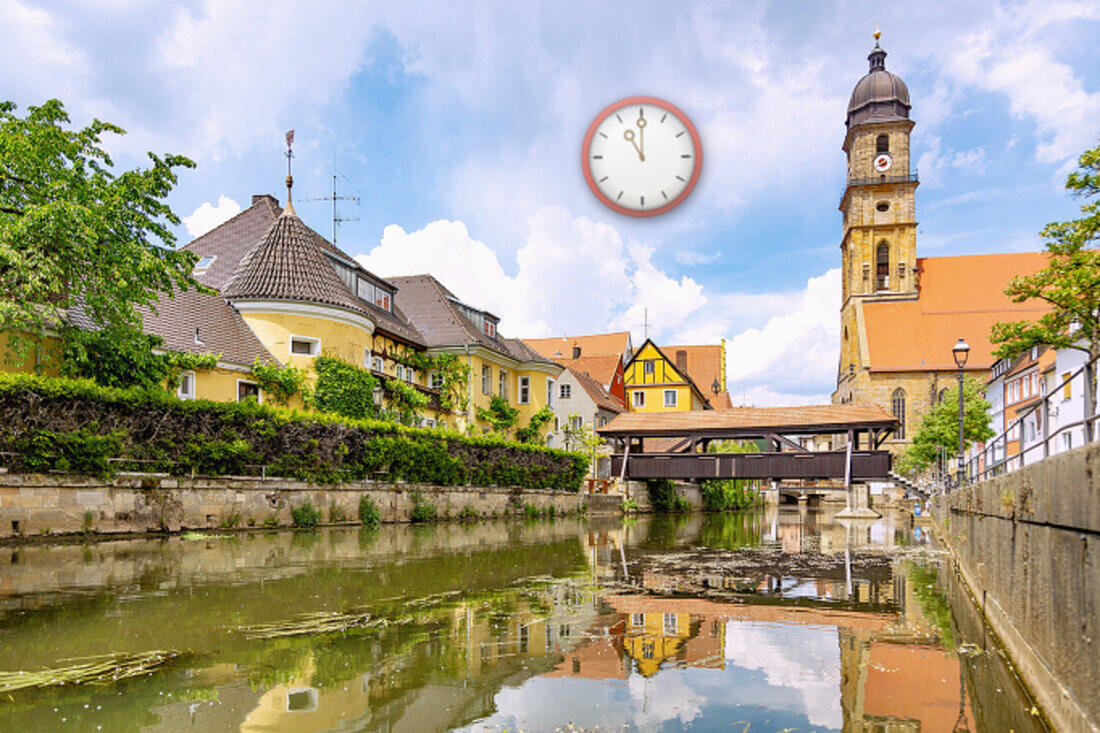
11:00
